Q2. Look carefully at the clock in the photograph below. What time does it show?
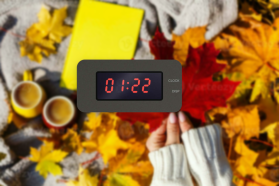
1:22
